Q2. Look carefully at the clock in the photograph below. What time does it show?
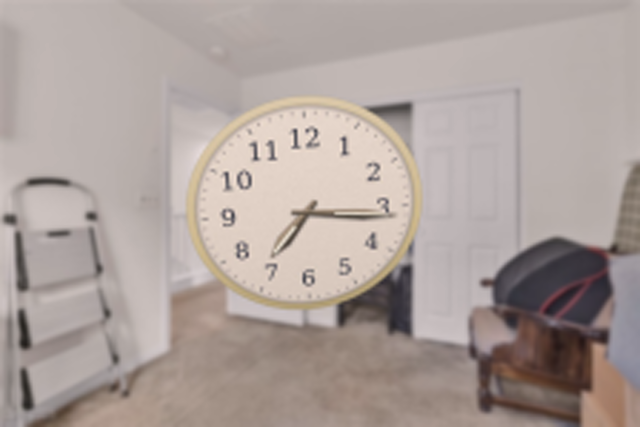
7:16
